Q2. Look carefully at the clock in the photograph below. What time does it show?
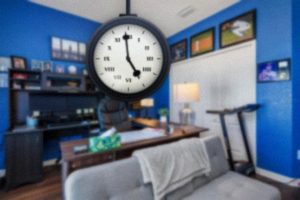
4:59
